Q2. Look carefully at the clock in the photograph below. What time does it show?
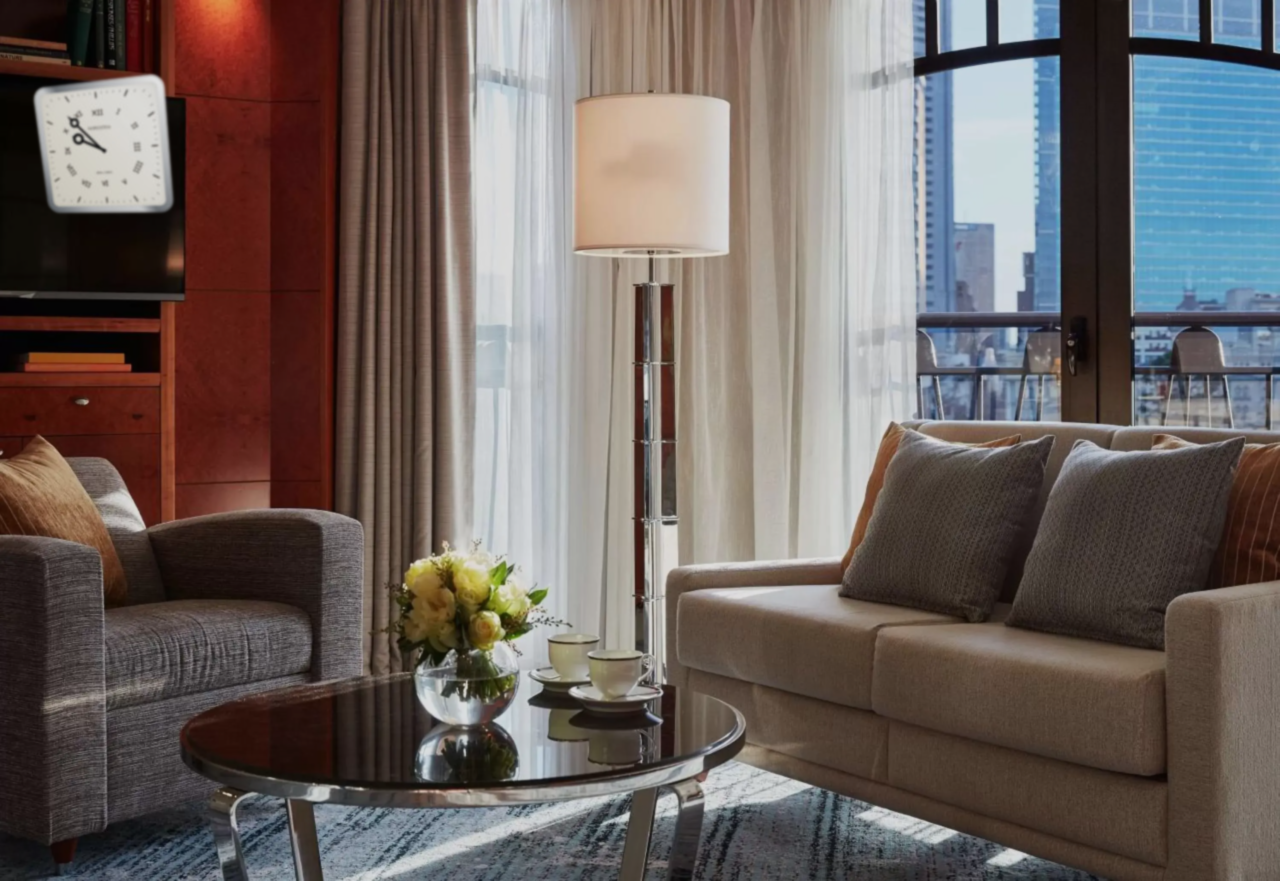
9:53
